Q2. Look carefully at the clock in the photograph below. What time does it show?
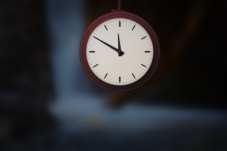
11:50
